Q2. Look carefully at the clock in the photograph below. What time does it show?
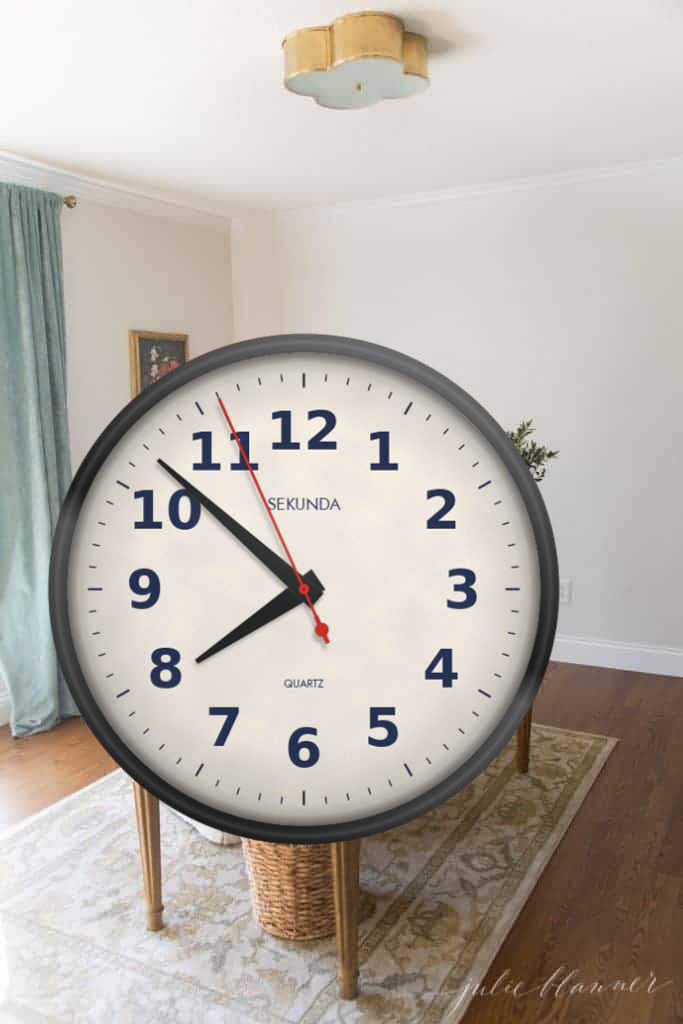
7:51:56
